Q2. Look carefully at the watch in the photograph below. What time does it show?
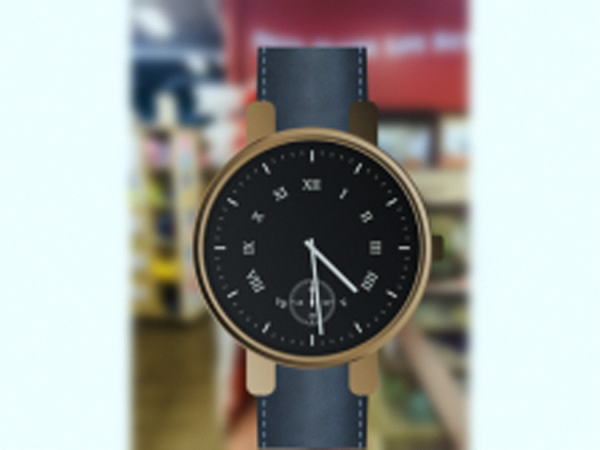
4:29
